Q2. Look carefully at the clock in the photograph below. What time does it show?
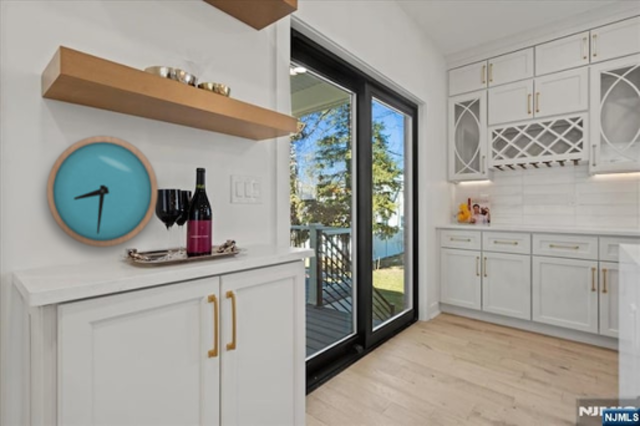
8:31
